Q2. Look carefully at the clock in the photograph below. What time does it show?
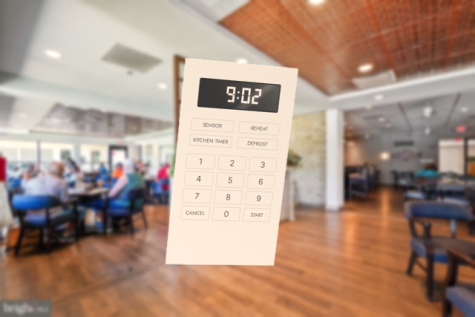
9:02
